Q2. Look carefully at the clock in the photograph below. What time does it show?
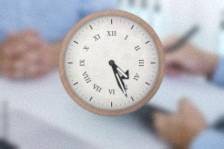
4:26
